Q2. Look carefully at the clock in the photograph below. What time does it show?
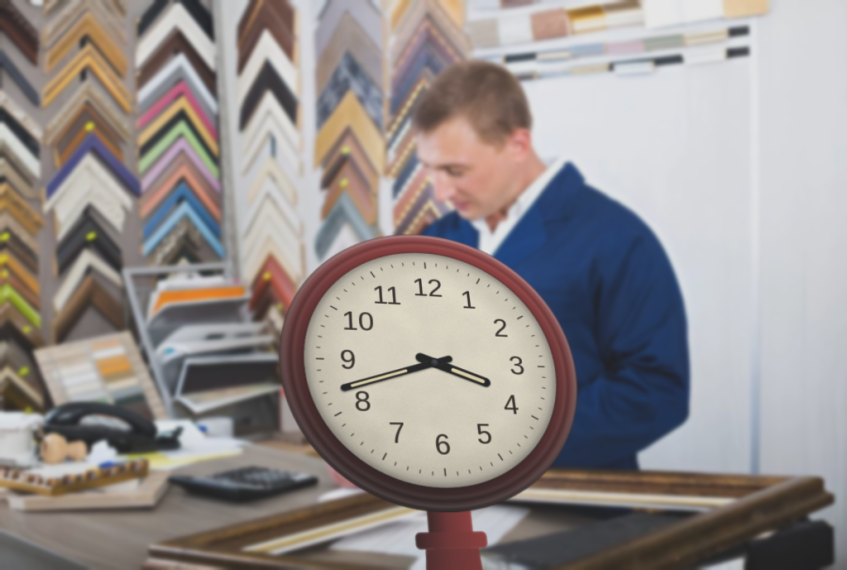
3:42
